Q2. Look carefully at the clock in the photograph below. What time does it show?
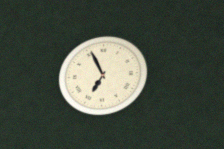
6:56
